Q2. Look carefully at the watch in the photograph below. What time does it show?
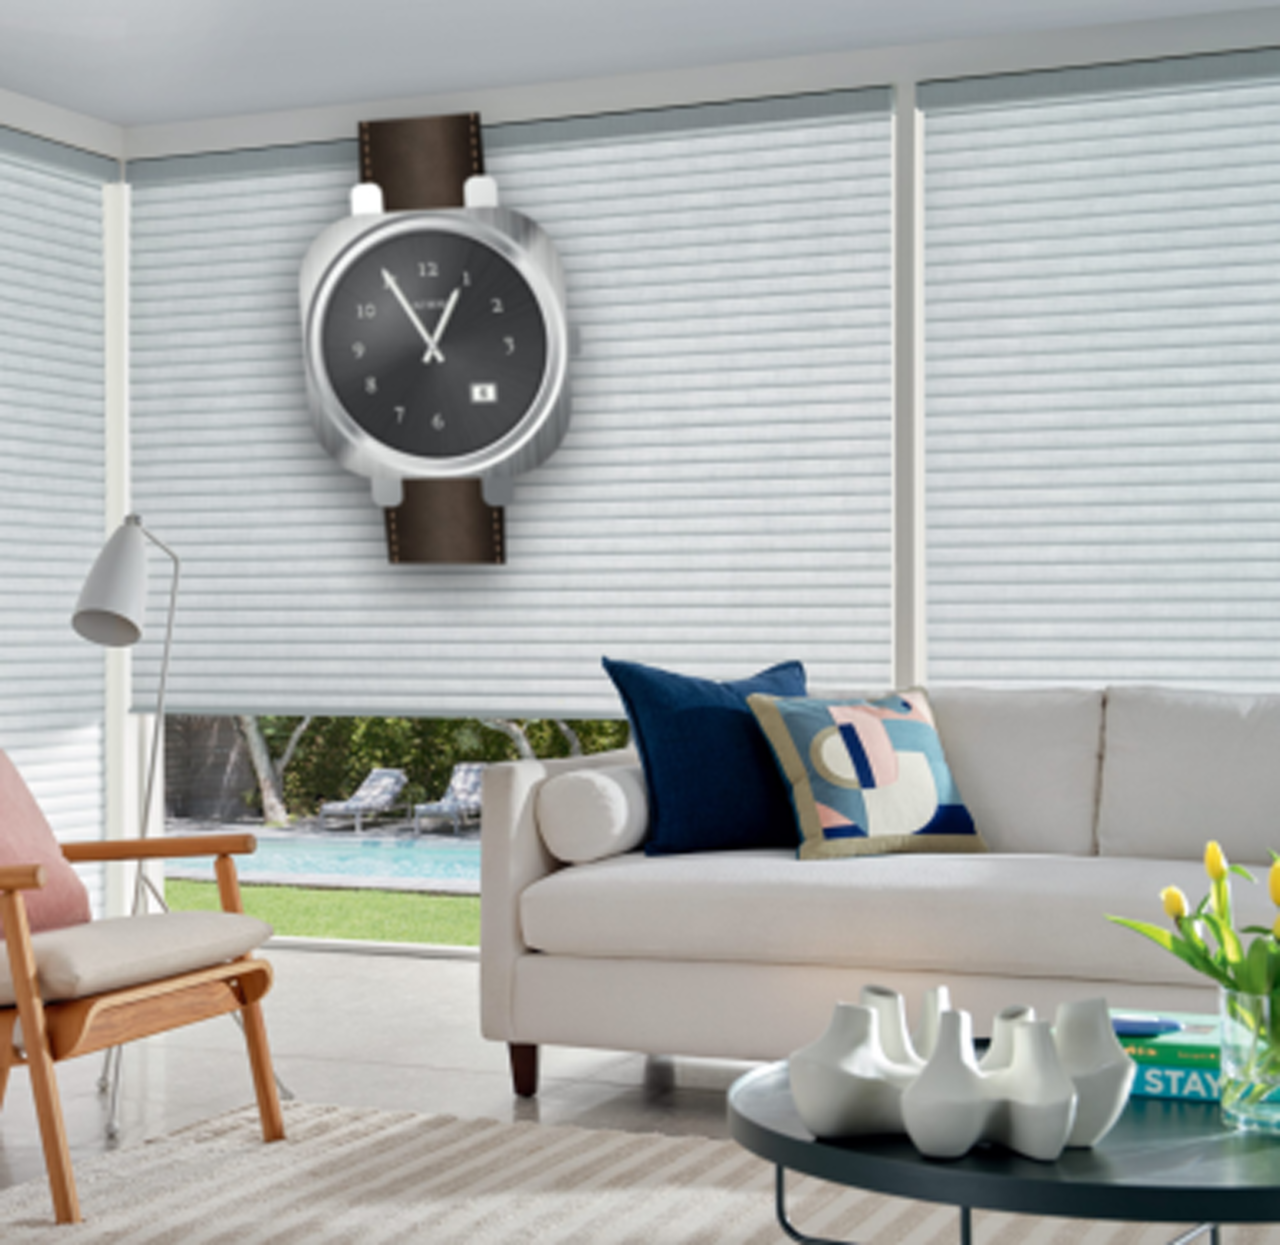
12:55
